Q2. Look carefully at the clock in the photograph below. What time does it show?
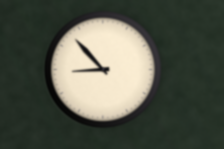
8:53
